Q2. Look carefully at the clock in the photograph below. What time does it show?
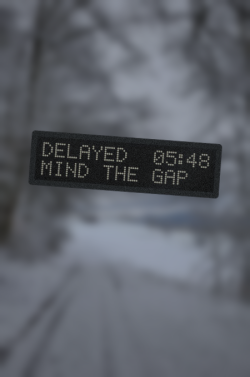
5:48
